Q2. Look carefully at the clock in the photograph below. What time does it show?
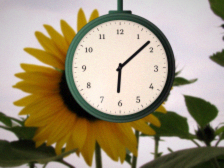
6:08
